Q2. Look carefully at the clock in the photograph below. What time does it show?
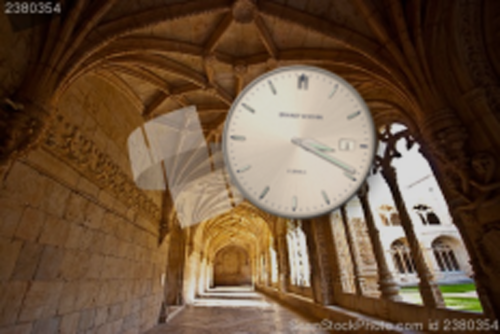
3:19
